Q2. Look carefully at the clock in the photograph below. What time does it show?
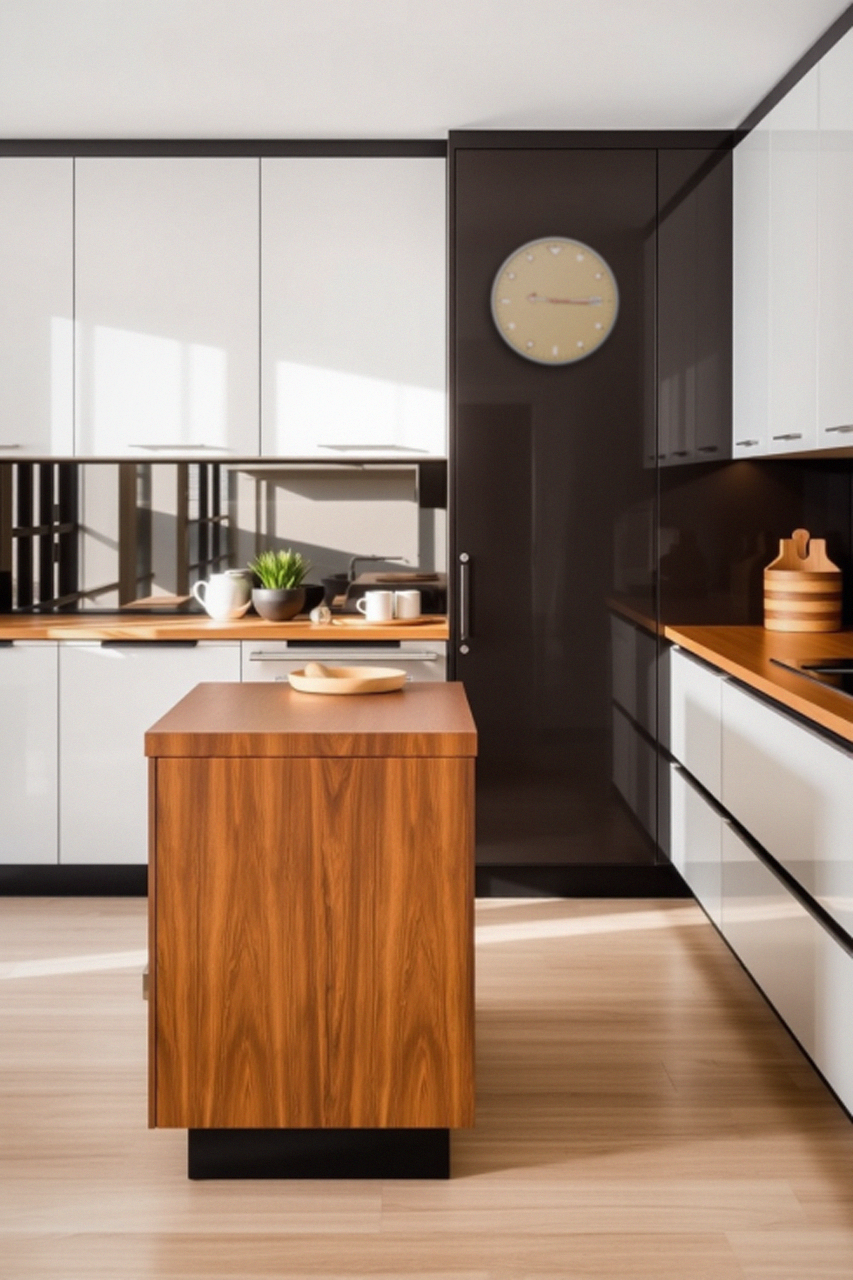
9:15
